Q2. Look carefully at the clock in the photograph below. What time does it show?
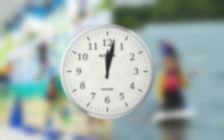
12:02
